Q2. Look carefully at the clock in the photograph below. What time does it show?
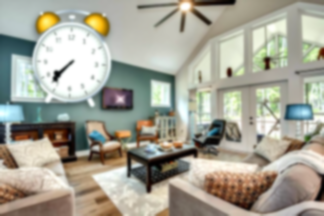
7:37
